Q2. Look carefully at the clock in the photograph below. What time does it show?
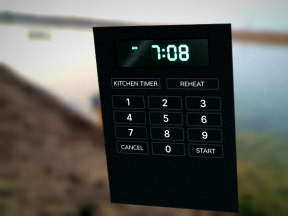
7:08
